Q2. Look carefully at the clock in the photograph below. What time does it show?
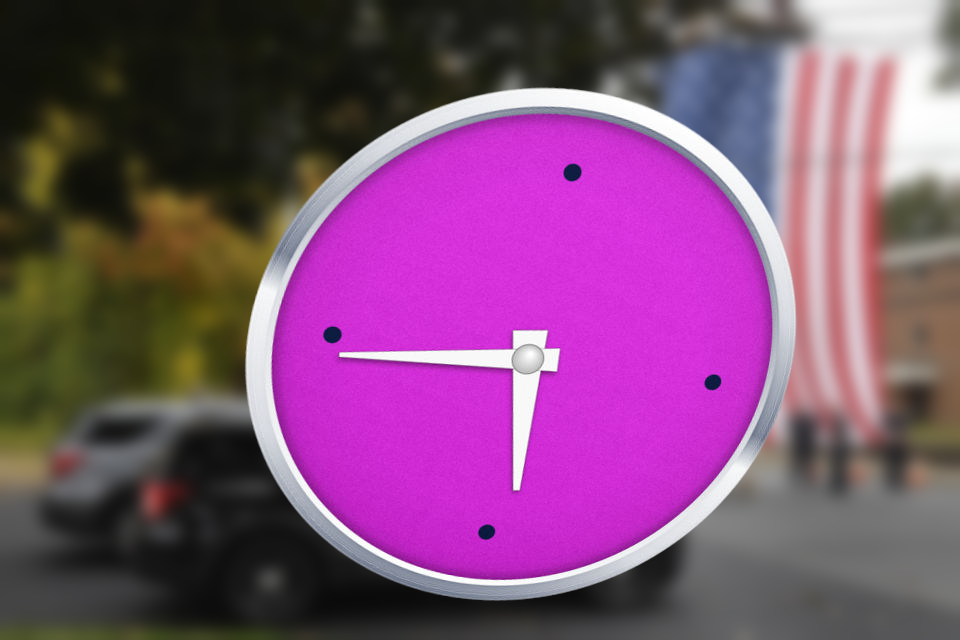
5:44
